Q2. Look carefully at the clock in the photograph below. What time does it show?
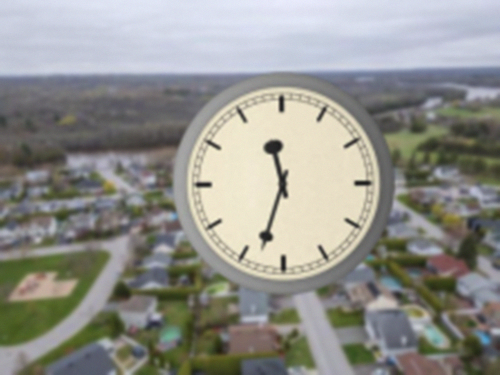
11:33
